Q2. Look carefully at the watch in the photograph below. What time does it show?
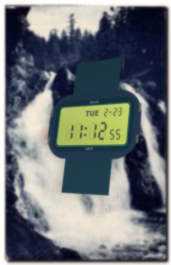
11:12:55
